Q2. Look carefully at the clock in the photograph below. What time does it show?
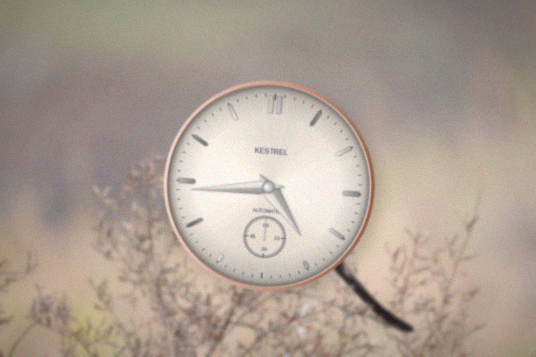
4:44
